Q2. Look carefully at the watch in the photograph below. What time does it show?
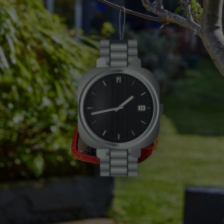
1:43
